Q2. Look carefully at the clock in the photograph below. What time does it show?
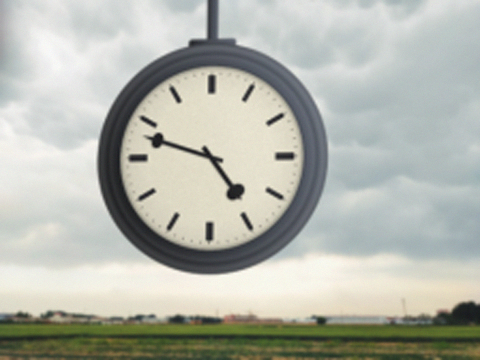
4:48
